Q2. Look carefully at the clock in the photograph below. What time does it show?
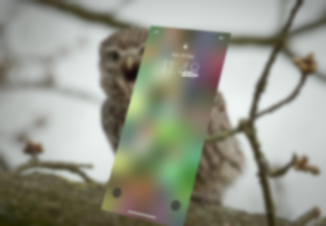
11:48
